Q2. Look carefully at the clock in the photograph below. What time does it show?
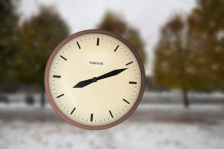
8:11
